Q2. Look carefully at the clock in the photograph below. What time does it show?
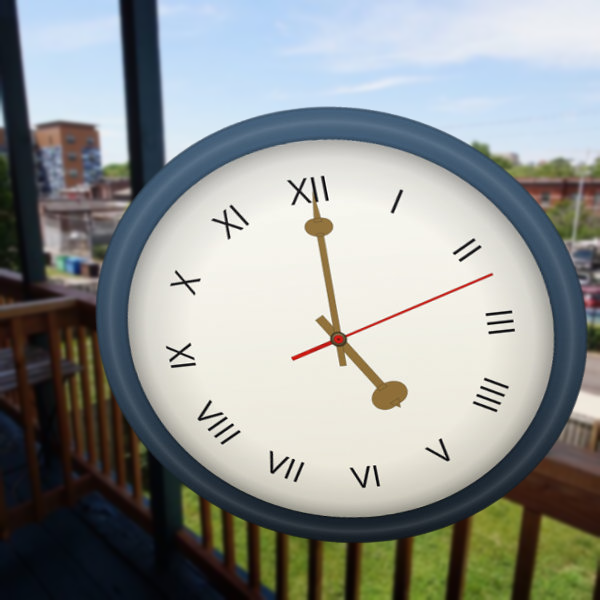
5:00:12
